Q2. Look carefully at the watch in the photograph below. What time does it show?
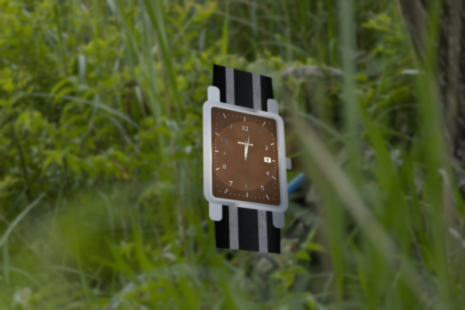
12:02
